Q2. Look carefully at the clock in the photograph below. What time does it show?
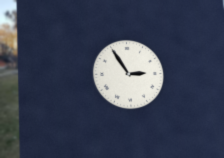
2:55
